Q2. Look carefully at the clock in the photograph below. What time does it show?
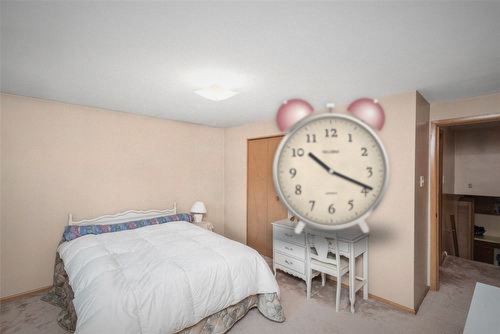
10:19
